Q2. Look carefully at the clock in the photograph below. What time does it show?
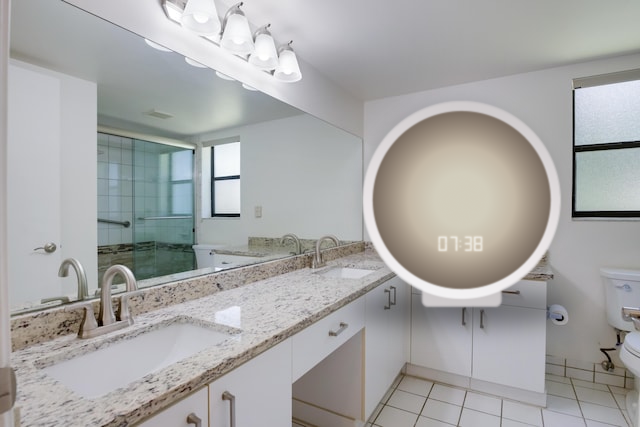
7:38
